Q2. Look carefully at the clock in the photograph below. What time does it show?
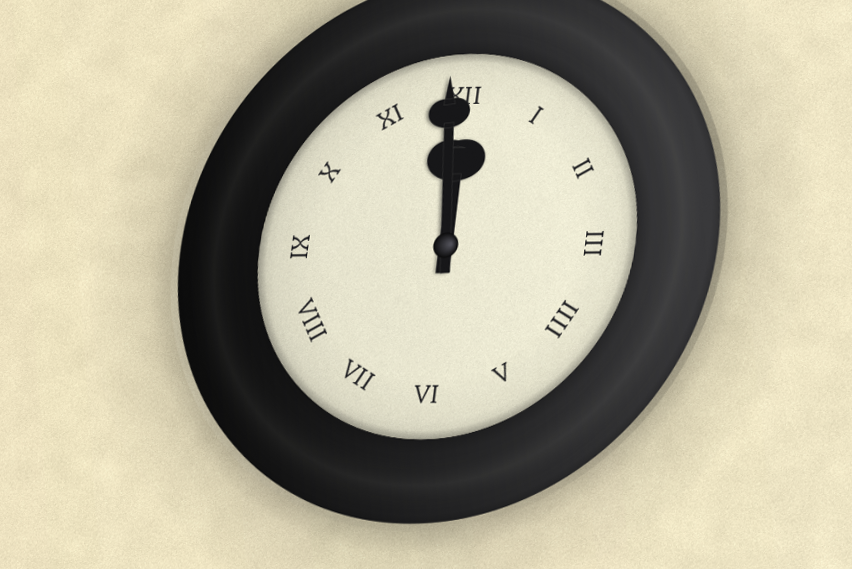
11:59
